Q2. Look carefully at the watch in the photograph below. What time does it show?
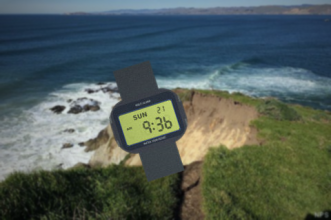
9:36
